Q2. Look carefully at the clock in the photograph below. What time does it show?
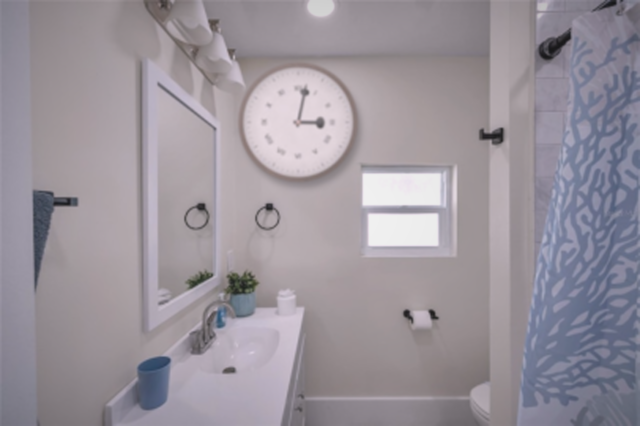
3:02
